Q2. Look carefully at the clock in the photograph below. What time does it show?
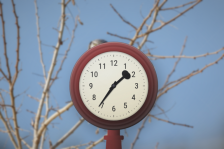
1:36
